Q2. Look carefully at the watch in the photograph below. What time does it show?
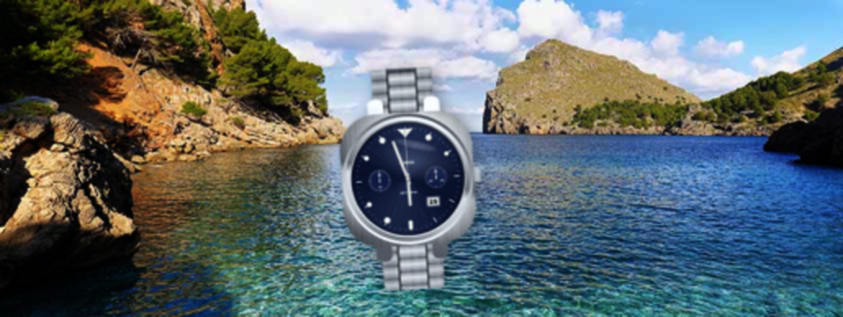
5:57
